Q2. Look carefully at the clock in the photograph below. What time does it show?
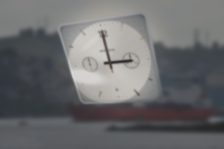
3:00
